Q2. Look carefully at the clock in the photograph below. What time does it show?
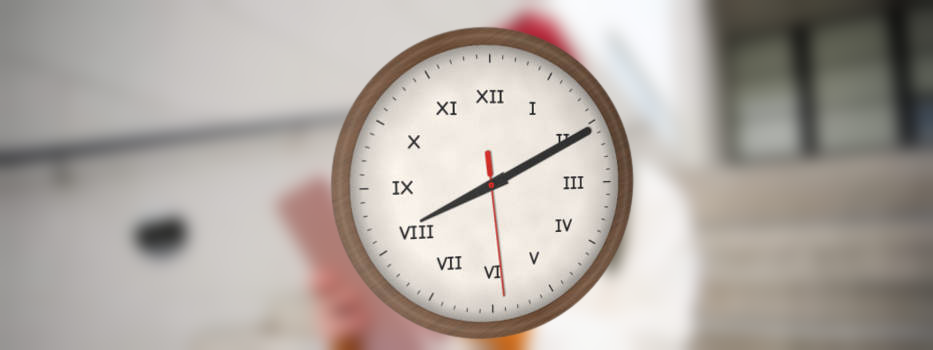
8:10:29
